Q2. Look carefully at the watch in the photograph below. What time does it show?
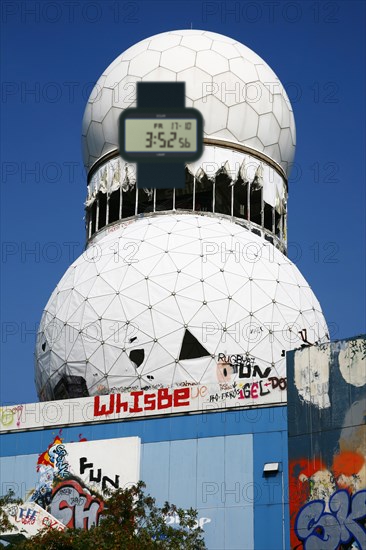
3:52:56
